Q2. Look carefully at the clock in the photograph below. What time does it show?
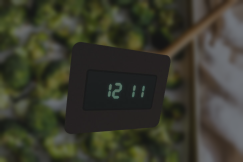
12:11
